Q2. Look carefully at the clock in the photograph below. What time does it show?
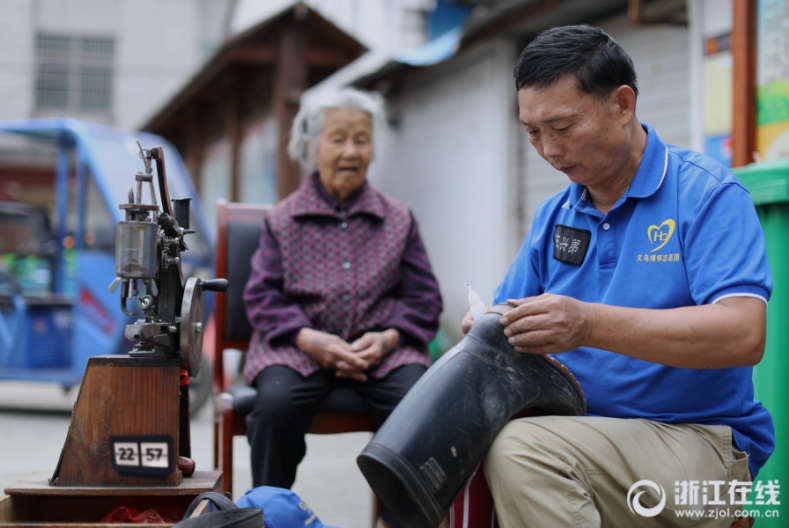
22:57
